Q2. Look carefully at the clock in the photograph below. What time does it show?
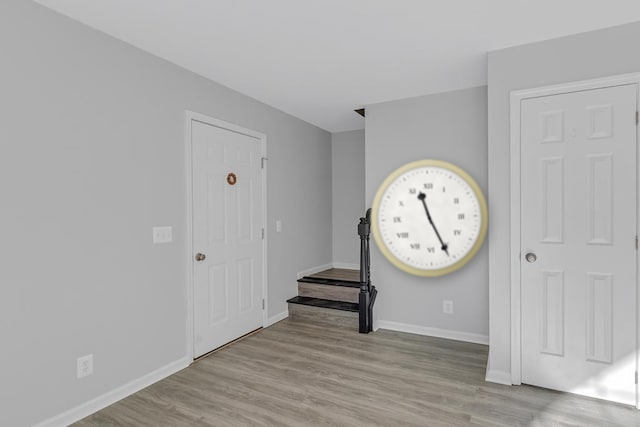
11:26
